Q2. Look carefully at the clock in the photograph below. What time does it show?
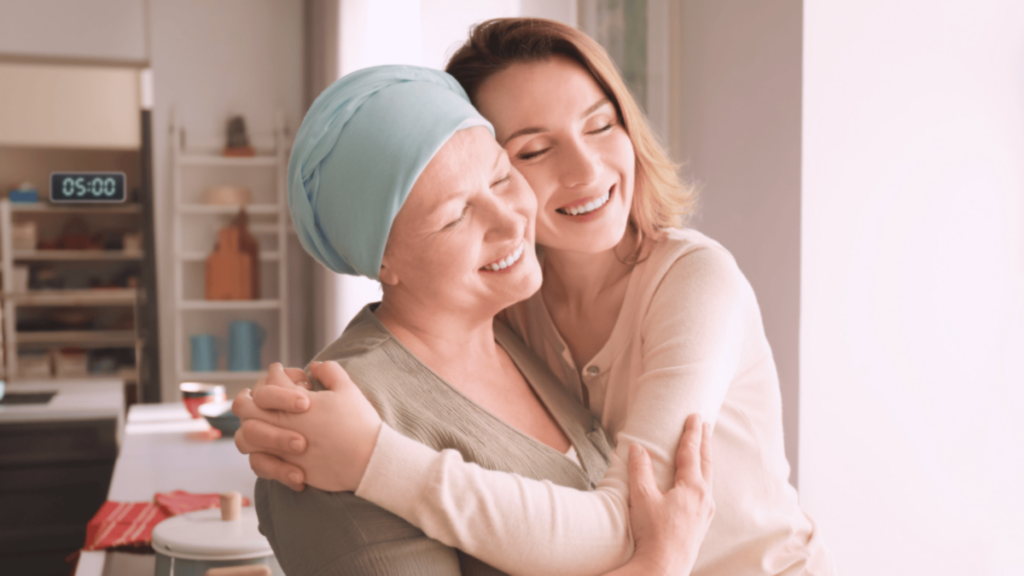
5:00
